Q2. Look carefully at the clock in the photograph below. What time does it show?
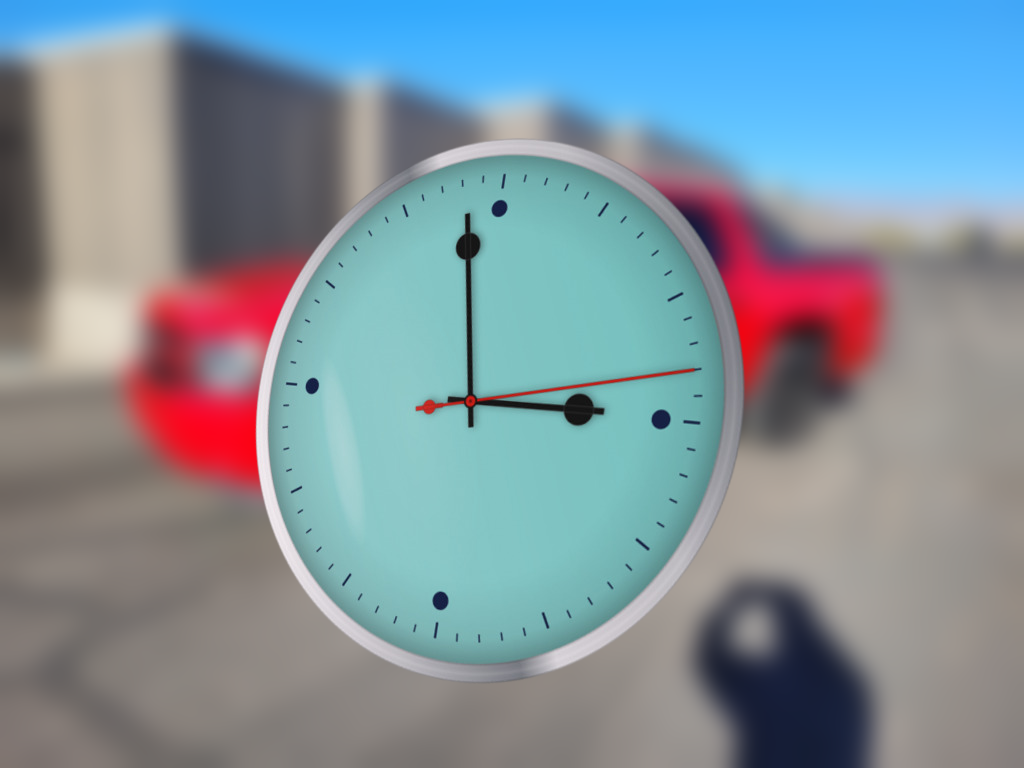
2:58:13
